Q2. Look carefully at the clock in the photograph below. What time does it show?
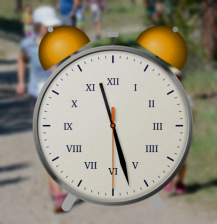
11:27:30
